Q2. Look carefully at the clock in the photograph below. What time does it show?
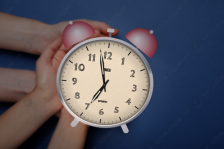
6:58
